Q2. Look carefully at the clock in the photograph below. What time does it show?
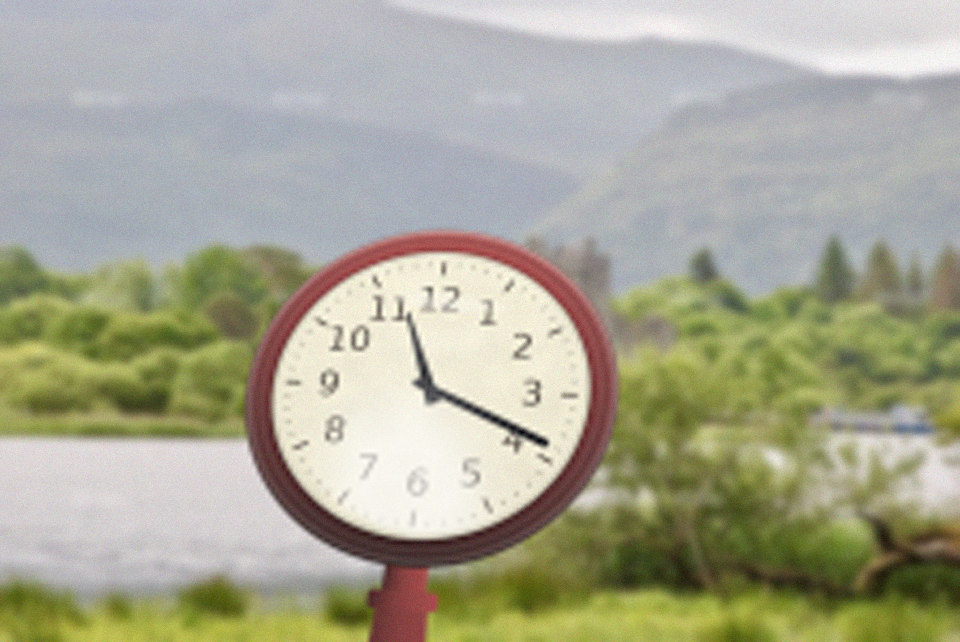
11:19
